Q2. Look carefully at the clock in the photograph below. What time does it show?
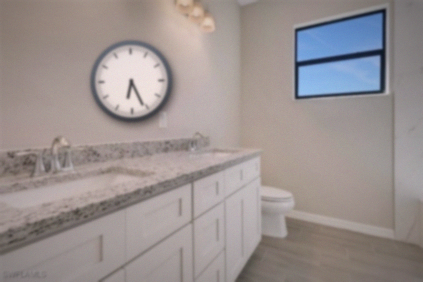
6:26
